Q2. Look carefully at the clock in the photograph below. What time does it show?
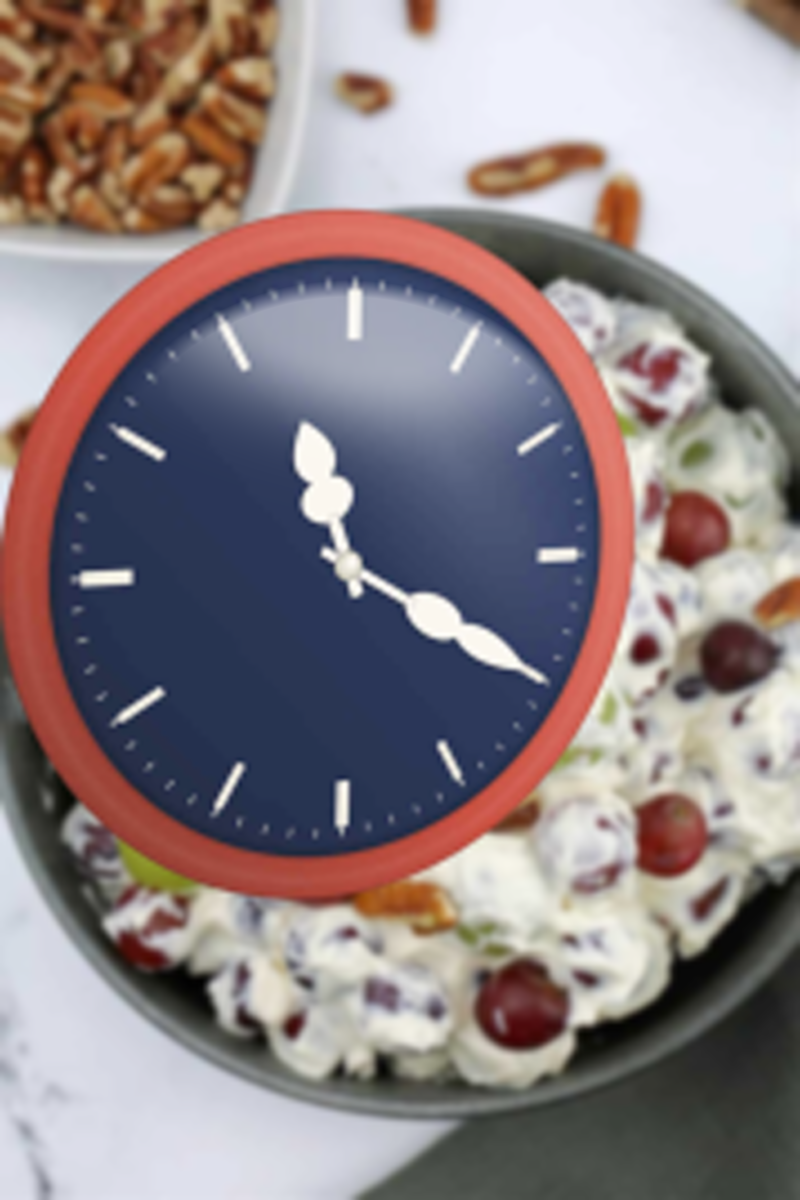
11:20
